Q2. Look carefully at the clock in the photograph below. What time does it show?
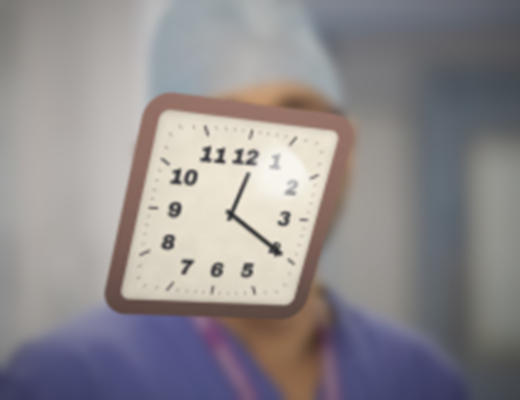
12:20
